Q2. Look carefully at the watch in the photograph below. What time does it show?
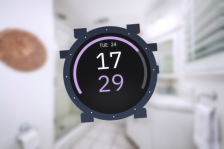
17:29
